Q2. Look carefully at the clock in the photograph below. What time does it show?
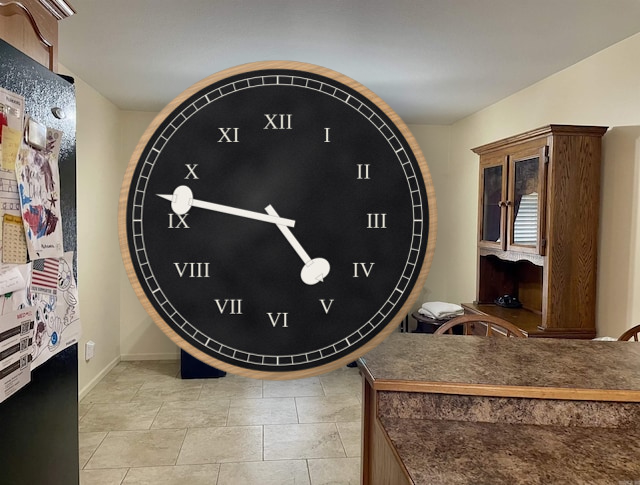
4:47
